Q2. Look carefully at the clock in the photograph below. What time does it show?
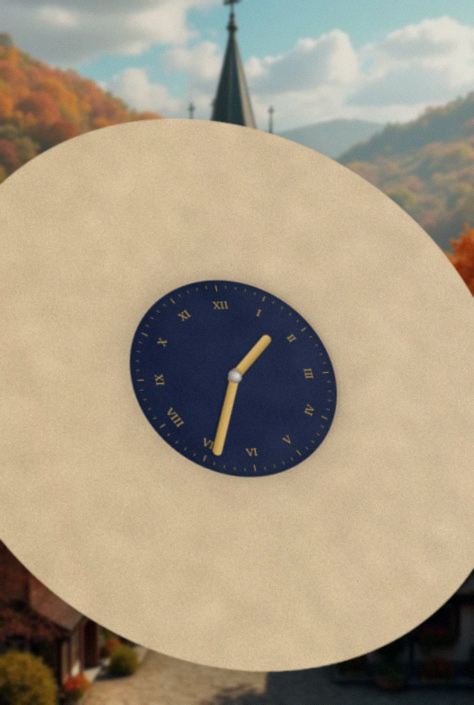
1:34
